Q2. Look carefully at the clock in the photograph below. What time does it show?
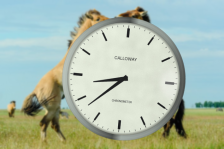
8:38
